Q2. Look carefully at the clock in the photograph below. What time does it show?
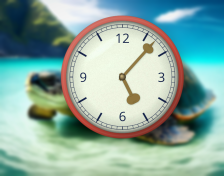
5:07
